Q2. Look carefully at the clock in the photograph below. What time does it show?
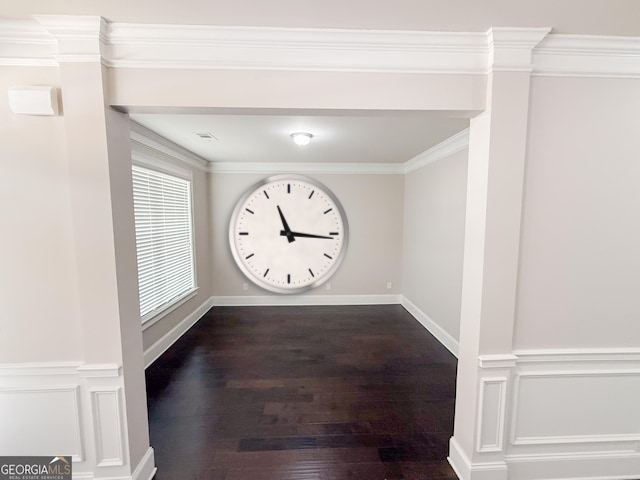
11:16
